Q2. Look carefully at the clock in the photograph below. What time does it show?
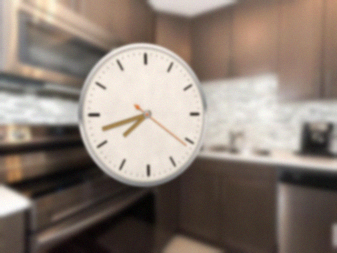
7:42:21
